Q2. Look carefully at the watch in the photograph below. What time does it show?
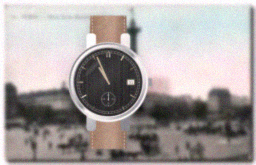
10:56
